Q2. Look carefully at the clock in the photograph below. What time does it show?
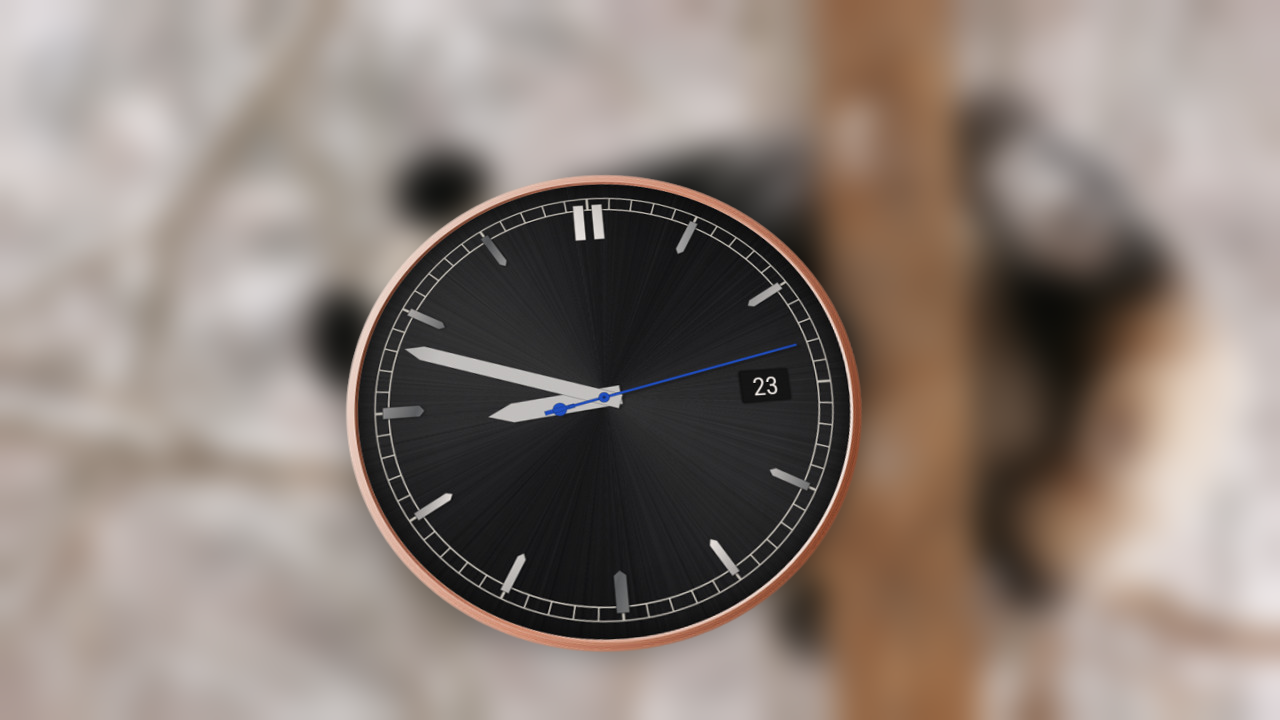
8:48:13
